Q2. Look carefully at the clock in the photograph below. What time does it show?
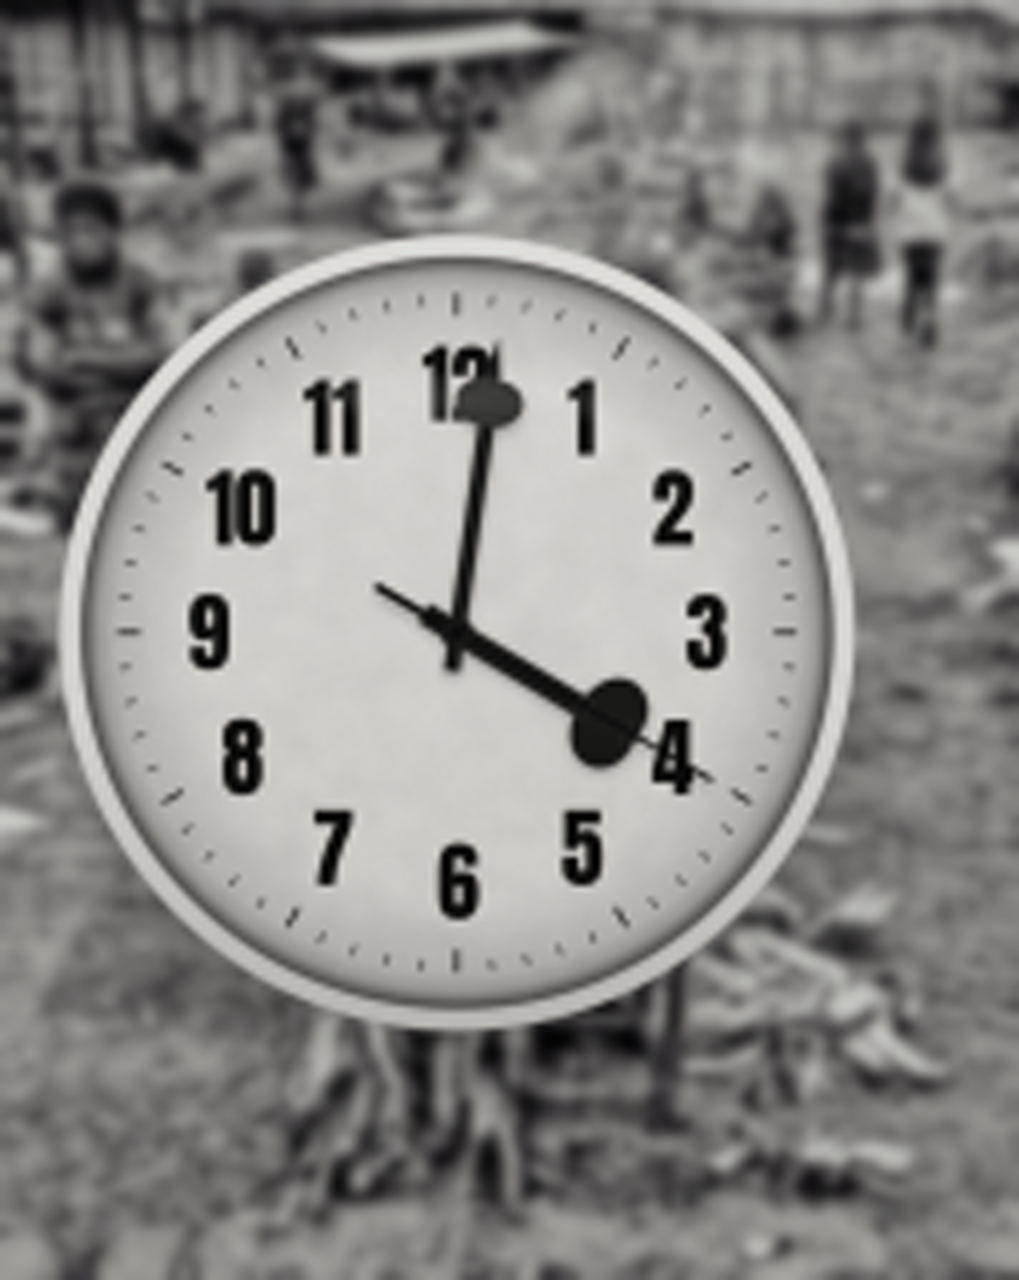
4:01:20
